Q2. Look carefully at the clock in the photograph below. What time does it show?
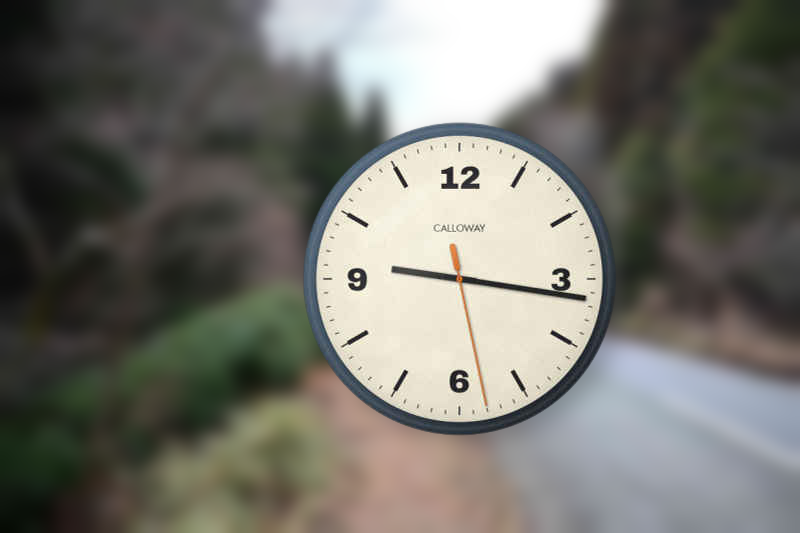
9:16:28
